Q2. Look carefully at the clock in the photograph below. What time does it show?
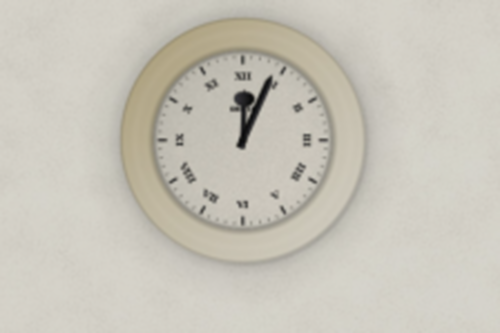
12:04
